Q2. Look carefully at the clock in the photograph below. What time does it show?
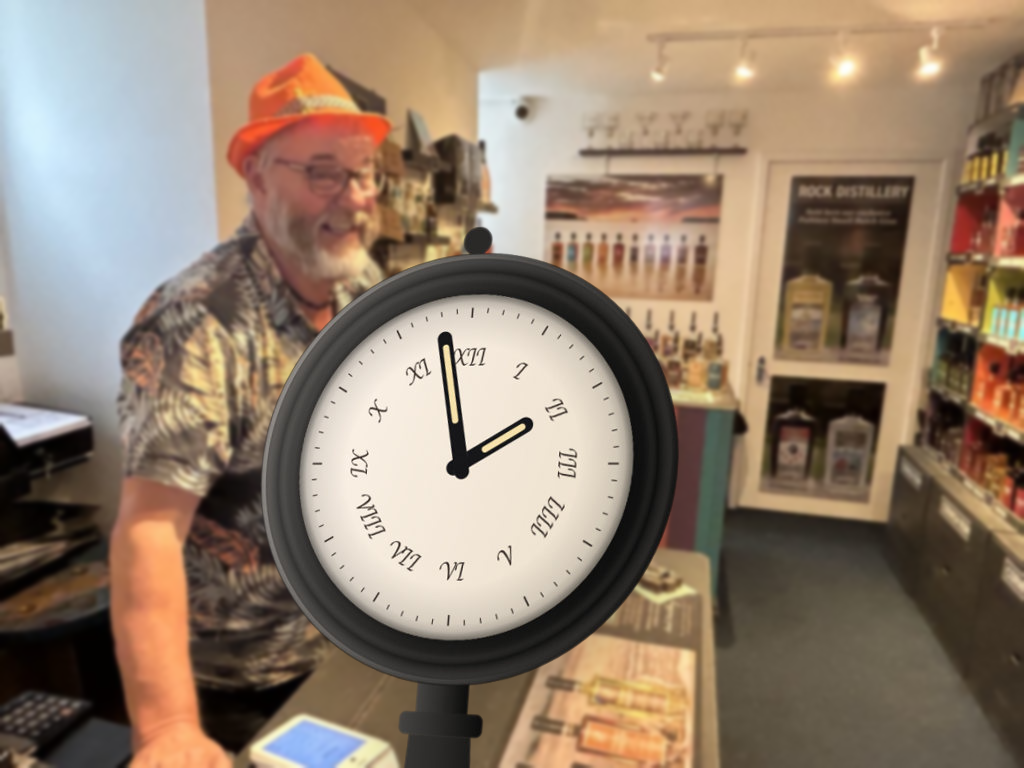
1:58
